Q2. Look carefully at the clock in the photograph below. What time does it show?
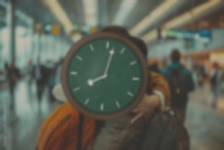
8:02
